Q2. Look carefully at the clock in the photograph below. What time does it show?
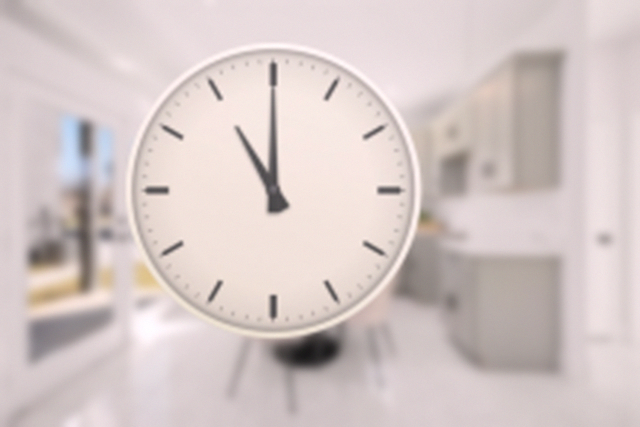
11:00
